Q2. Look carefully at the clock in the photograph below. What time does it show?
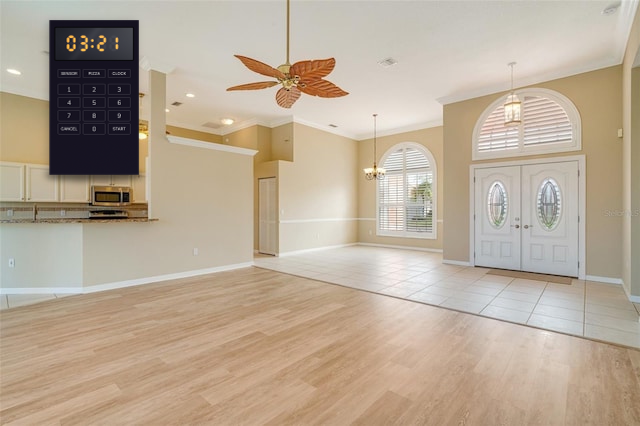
3:21
